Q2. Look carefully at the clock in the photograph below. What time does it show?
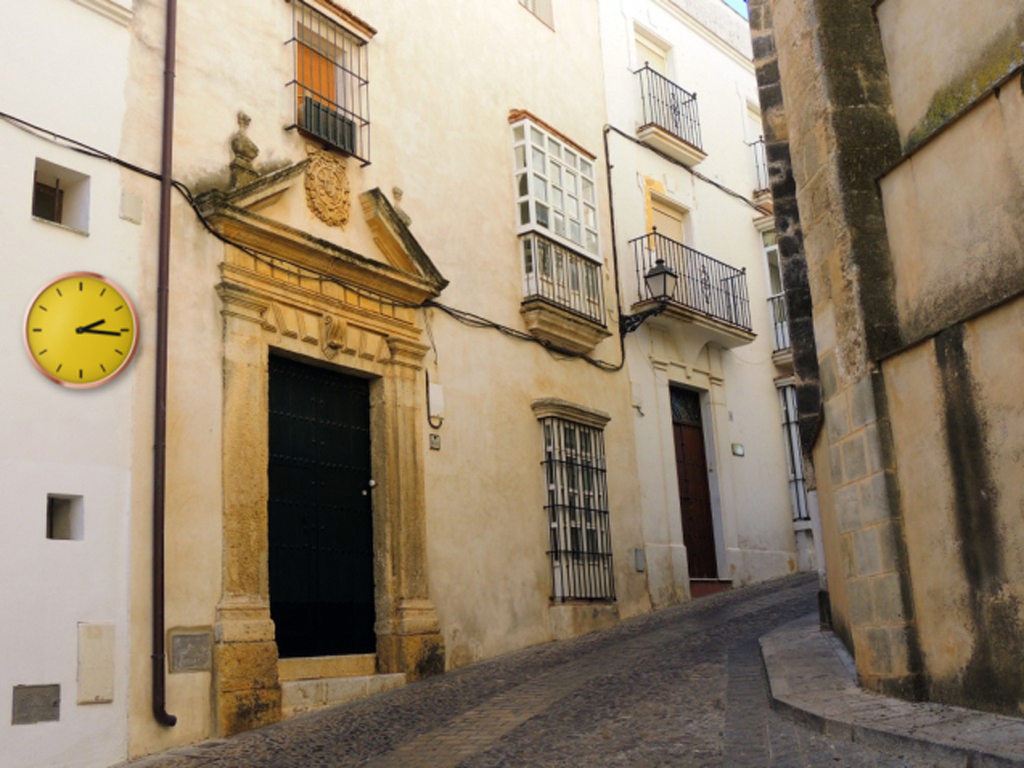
2:16
